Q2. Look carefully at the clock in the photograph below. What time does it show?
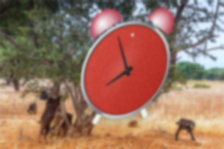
7:56
